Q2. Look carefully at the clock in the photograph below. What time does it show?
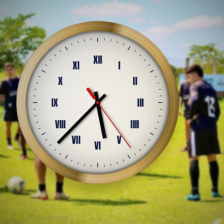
5:37:24
